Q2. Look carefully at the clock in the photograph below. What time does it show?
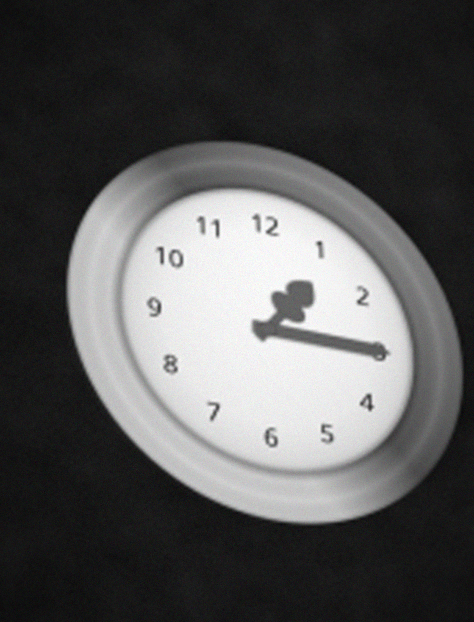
1:15
